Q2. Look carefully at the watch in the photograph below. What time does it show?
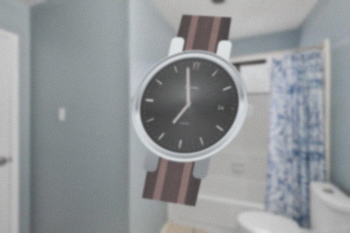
6:58
